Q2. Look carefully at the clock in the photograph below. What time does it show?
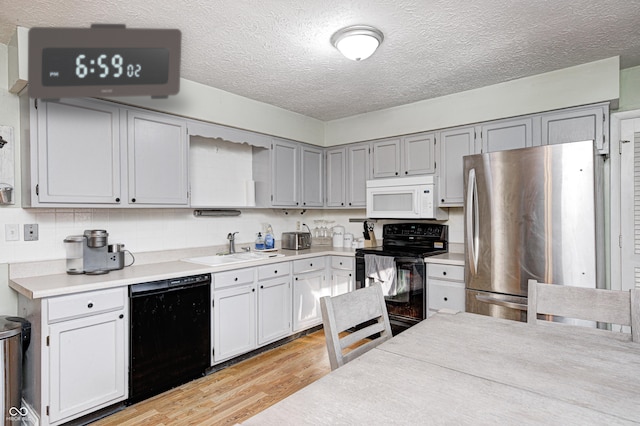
6:59:02
